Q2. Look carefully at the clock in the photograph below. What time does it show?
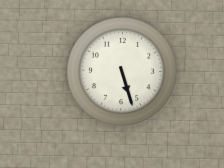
5:27
